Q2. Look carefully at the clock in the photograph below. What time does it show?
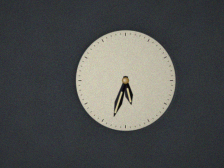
5:33
